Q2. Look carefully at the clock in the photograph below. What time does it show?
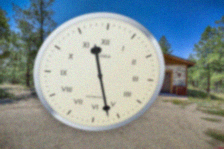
11:27
